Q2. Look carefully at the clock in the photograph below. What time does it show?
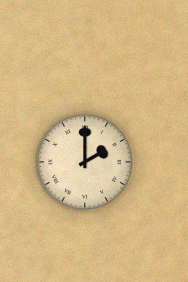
2:00
